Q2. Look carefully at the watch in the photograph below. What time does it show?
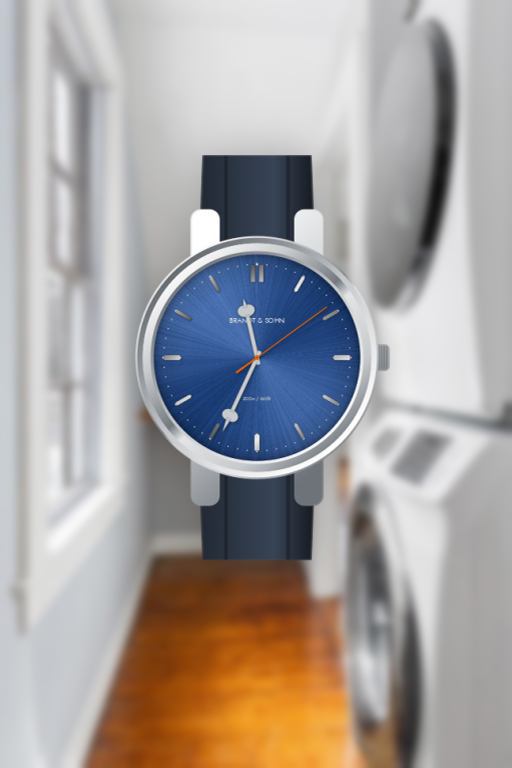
11:34:09
